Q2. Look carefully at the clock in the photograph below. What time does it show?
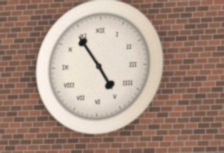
4:54
